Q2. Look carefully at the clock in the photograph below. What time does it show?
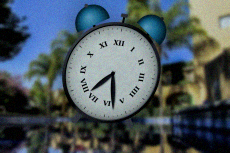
7:28
